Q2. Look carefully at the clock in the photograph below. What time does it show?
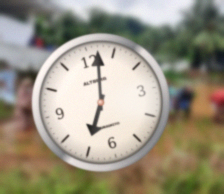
7:02
